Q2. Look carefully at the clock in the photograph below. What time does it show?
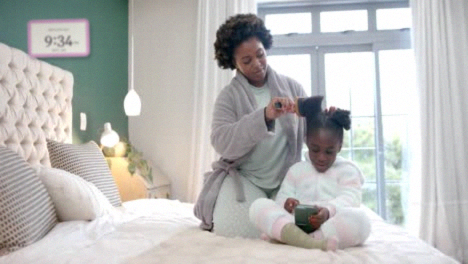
9:34
